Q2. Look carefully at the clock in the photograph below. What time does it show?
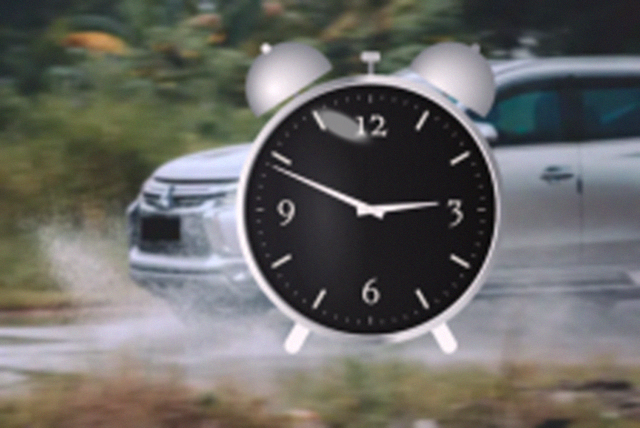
2:49
